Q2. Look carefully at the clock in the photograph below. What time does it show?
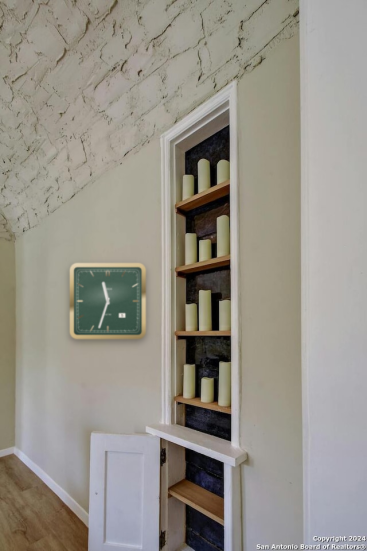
11:33
